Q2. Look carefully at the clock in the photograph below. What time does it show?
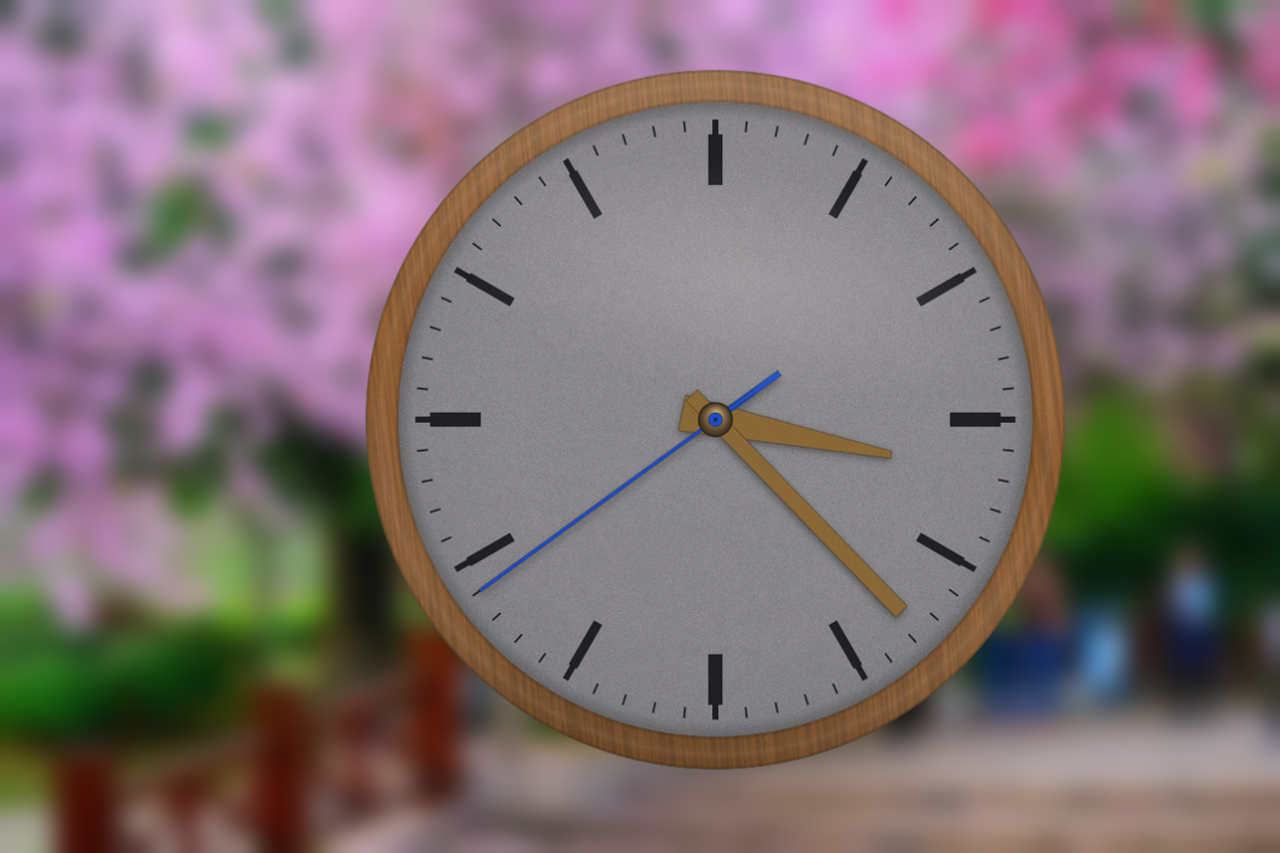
3:22:39
